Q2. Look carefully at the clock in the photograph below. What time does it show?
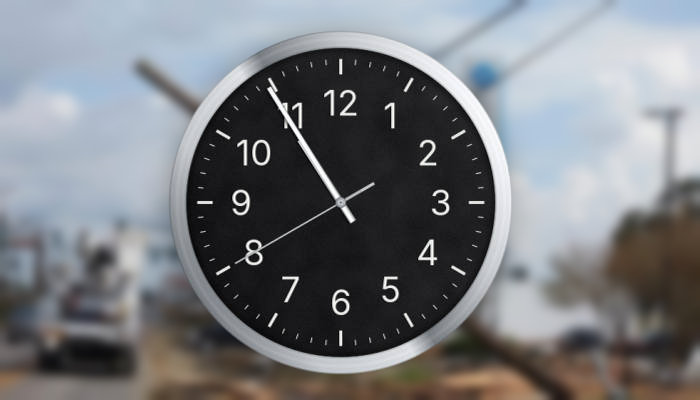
10:54:40
